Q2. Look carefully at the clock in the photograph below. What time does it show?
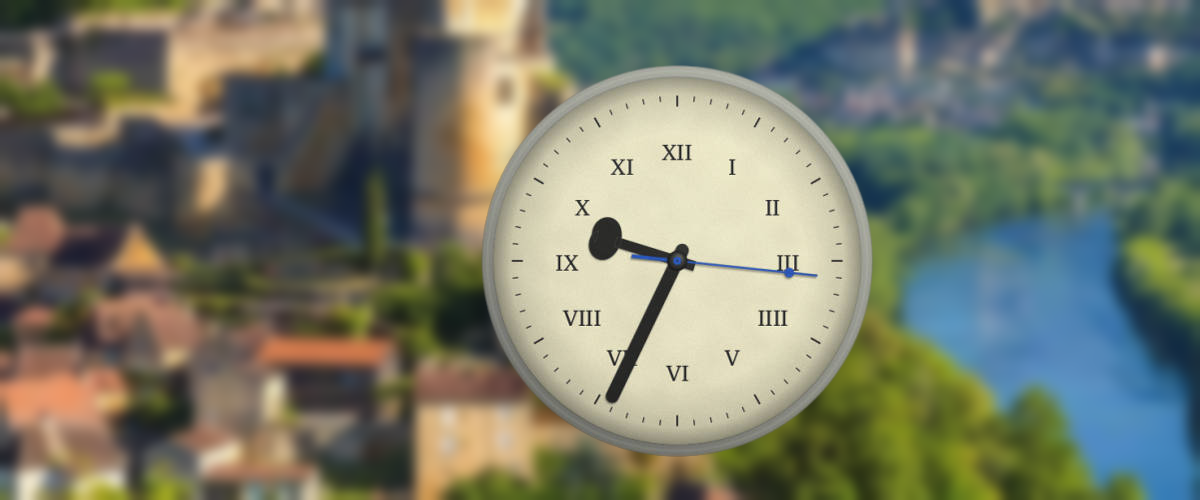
9:34:16
